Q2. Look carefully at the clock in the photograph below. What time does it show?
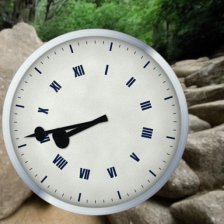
8:46
